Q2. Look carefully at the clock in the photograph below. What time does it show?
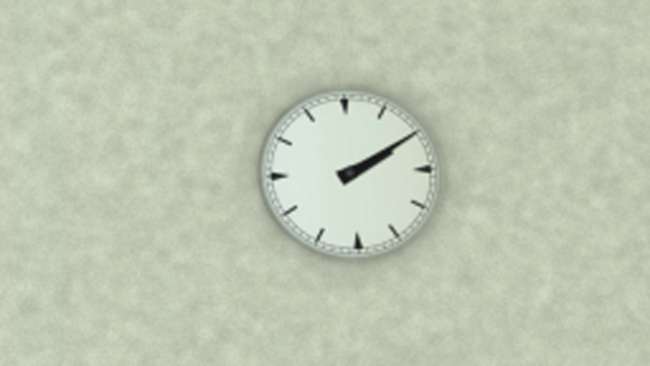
2:10
